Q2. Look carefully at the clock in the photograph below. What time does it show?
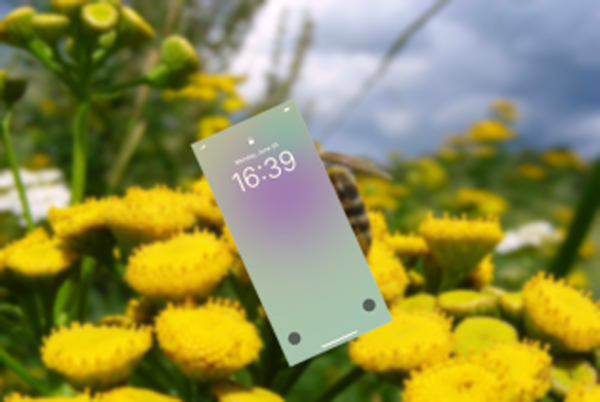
16:39
